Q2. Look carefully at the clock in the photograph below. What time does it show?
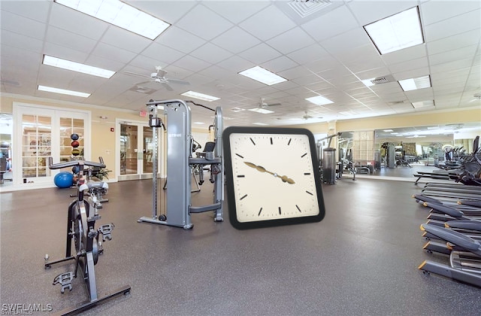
3:49
